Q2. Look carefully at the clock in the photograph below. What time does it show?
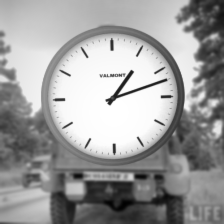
1:12
